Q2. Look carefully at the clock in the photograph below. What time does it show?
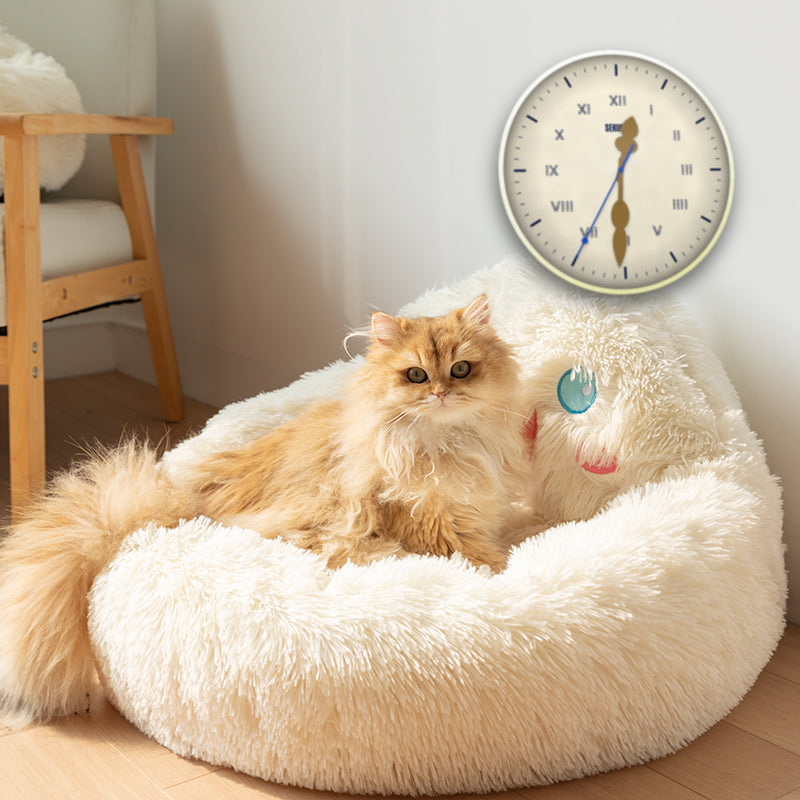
12:30:35
